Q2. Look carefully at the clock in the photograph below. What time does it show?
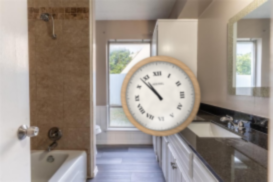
10:53
